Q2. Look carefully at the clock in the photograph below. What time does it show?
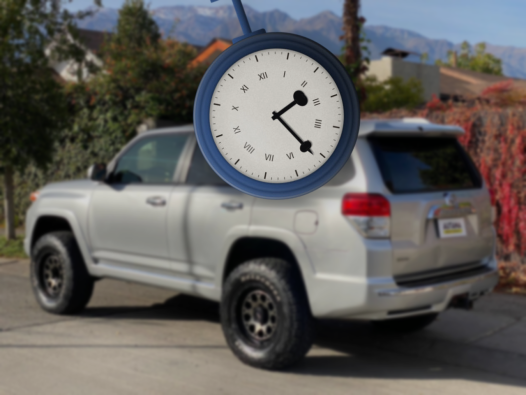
2:26
